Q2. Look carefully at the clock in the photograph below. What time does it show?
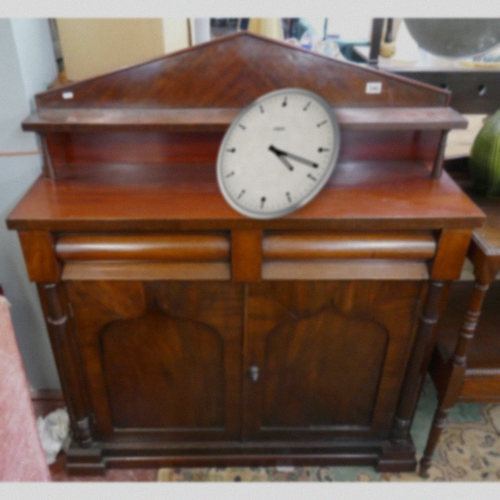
4:18
